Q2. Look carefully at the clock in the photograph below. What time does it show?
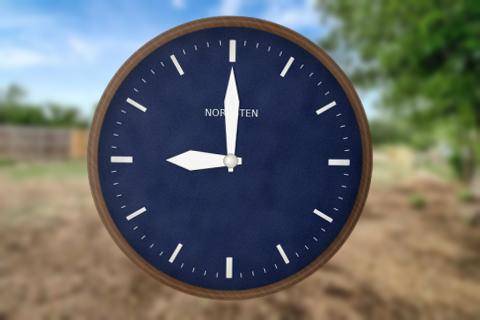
9:00
